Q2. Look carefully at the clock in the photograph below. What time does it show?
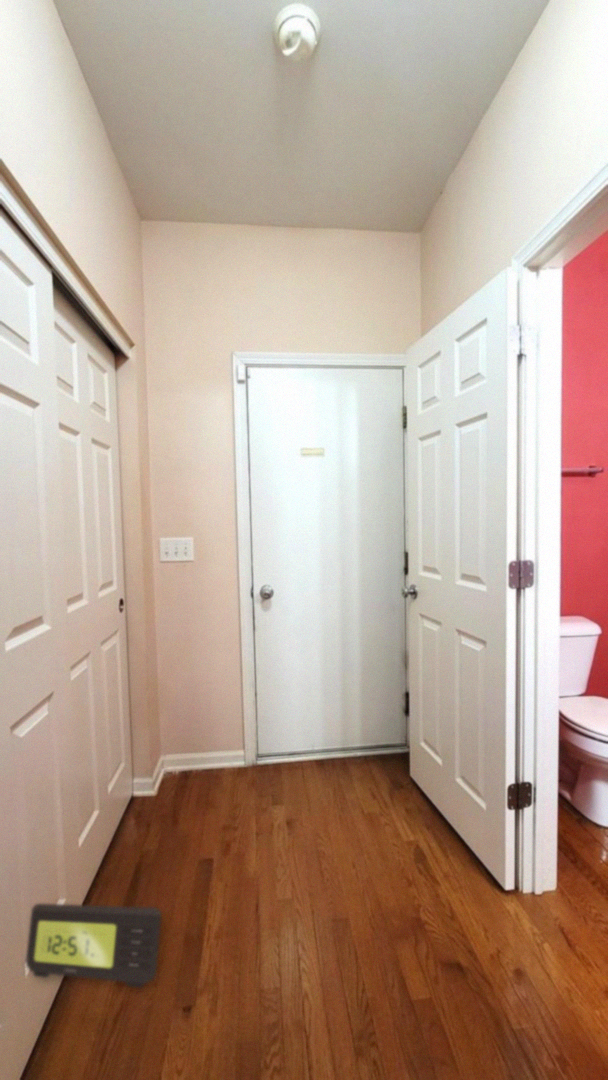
12:51
